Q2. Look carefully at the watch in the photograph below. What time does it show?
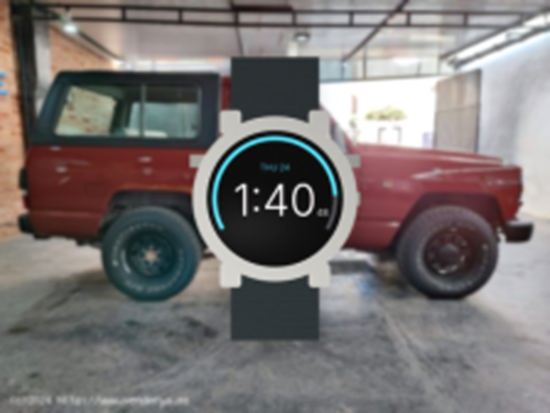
1:40
